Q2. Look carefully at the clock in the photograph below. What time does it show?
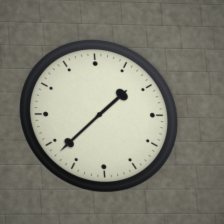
1:38
